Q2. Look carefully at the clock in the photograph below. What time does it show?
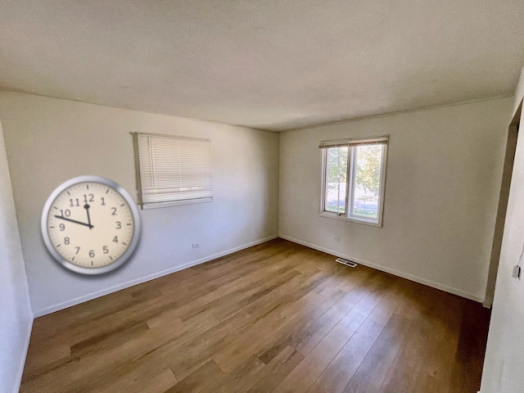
11:48
